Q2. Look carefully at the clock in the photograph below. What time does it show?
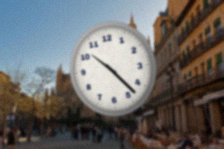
10:23
